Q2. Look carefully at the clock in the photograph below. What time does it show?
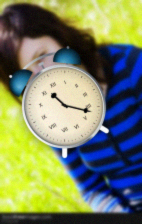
11:22
